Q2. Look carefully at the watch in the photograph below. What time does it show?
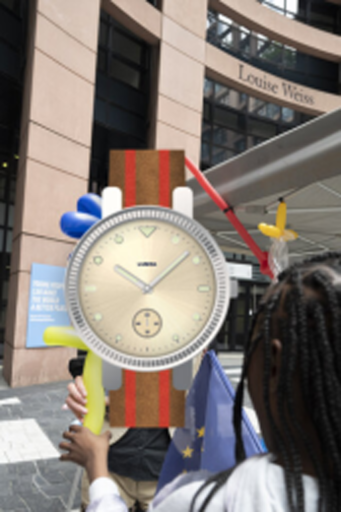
10:08
